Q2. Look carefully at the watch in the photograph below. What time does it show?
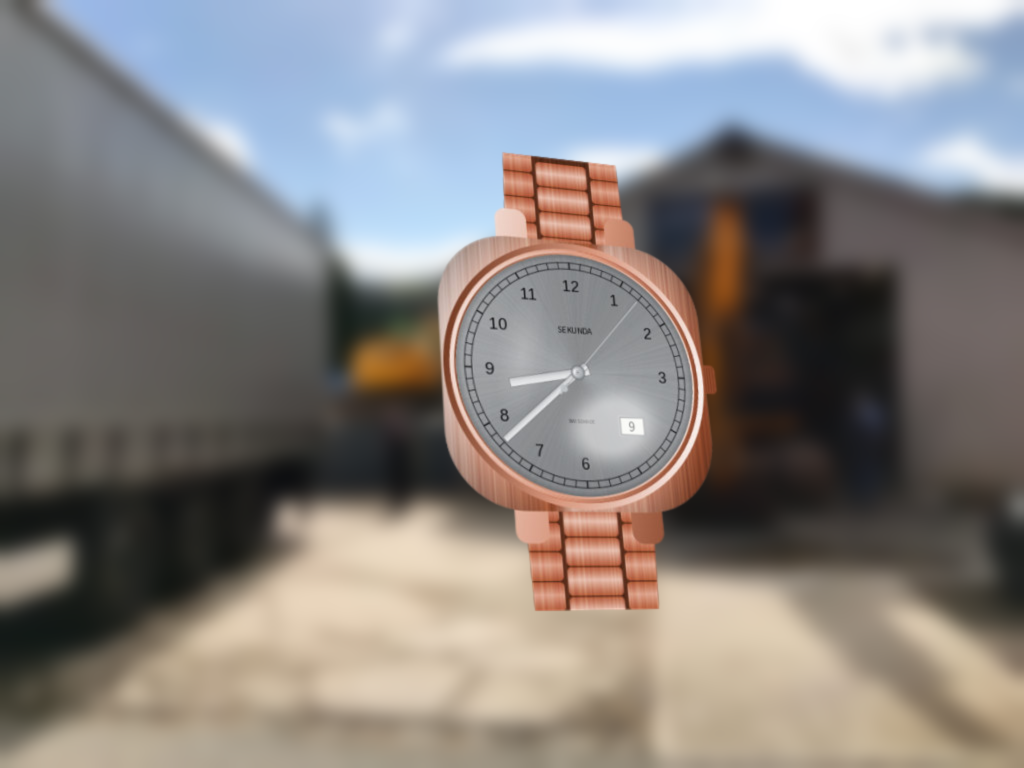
8:38:07
